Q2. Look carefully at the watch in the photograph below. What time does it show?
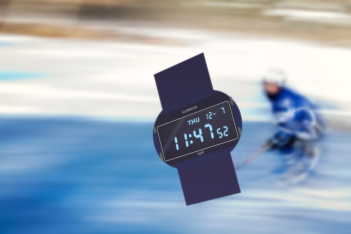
11:47:52
